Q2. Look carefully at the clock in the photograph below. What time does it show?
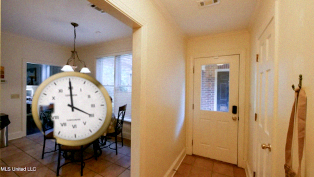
4:00
